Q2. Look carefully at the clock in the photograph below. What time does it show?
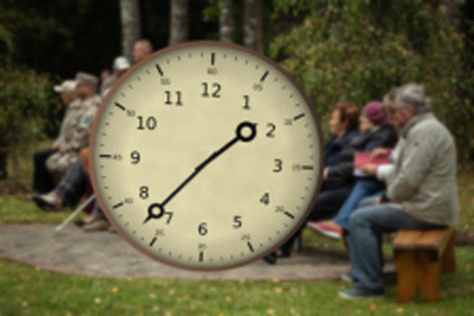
1:37
